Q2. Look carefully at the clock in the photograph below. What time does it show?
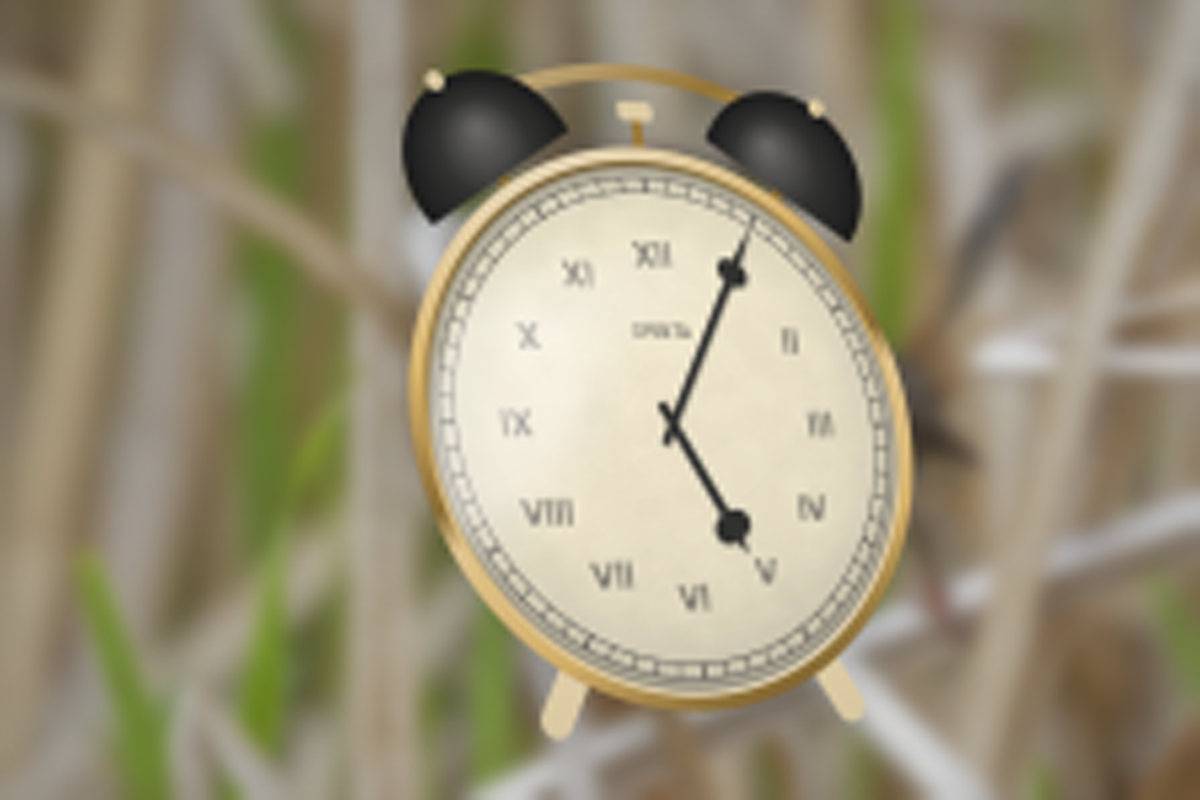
5:05
